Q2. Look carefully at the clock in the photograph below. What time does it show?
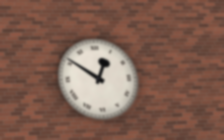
12:51
